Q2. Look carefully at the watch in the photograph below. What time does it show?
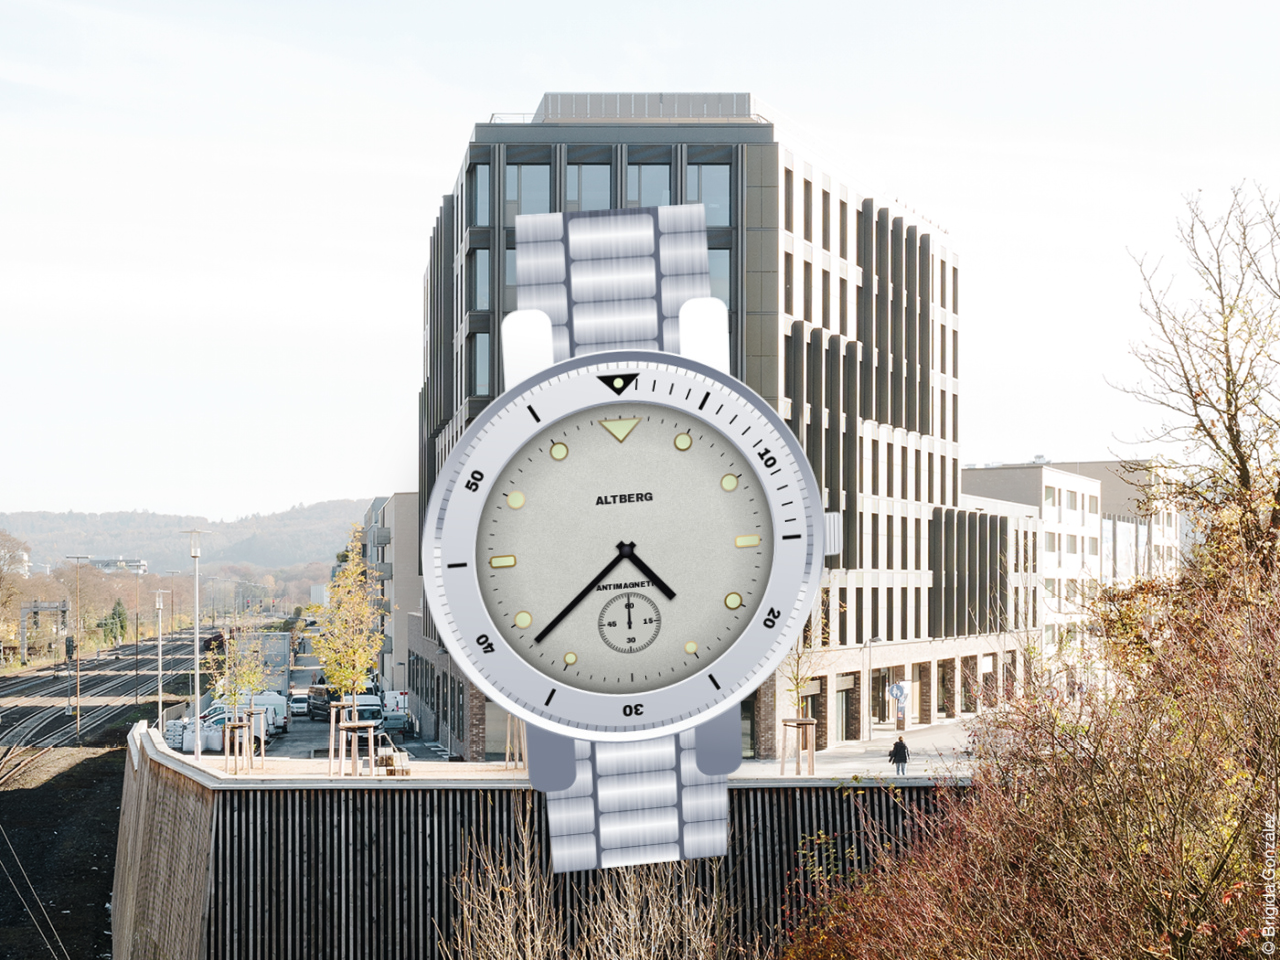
4:38
